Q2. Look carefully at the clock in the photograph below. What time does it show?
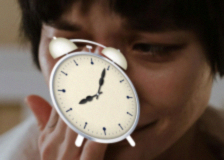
8:04
